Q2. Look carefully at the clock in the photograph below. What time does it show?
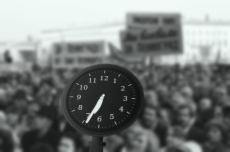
6:34
